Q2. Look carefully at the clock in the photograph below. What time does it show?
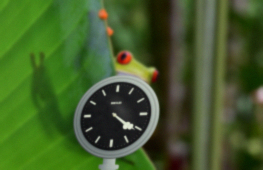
4:21
